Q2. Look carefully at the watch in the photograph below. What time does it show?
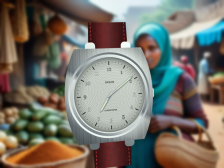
7:09
